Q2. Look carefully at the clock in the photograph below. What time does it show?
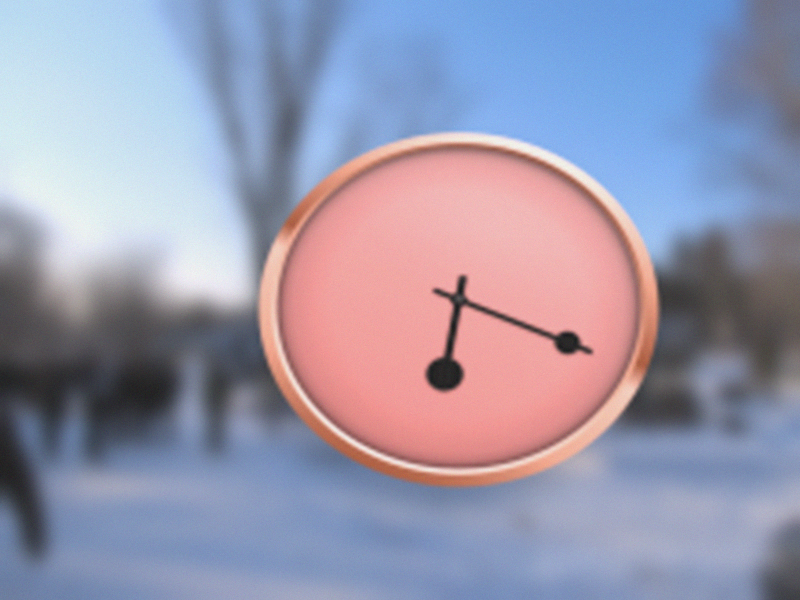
6:19
